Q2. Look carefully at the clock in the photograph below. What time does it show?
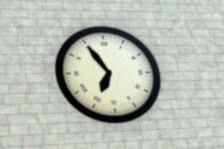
6:55
